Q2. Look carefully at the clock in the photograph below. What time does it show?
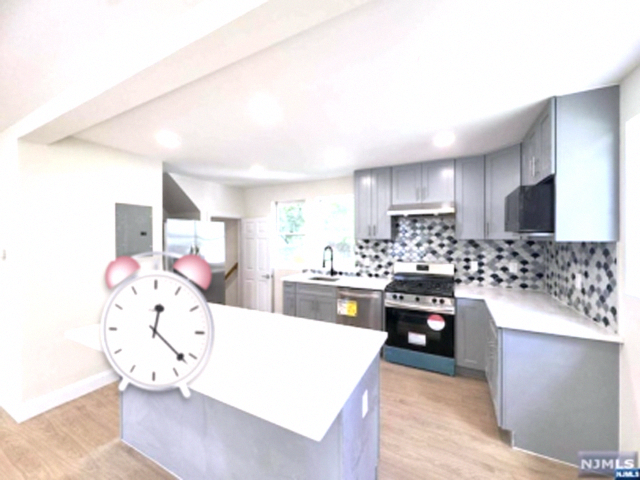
12:22
